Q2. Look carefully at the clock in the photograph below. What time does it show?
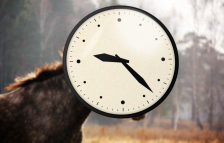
9:23
